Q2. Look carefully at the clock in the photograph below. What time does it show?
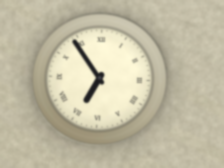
6:54
